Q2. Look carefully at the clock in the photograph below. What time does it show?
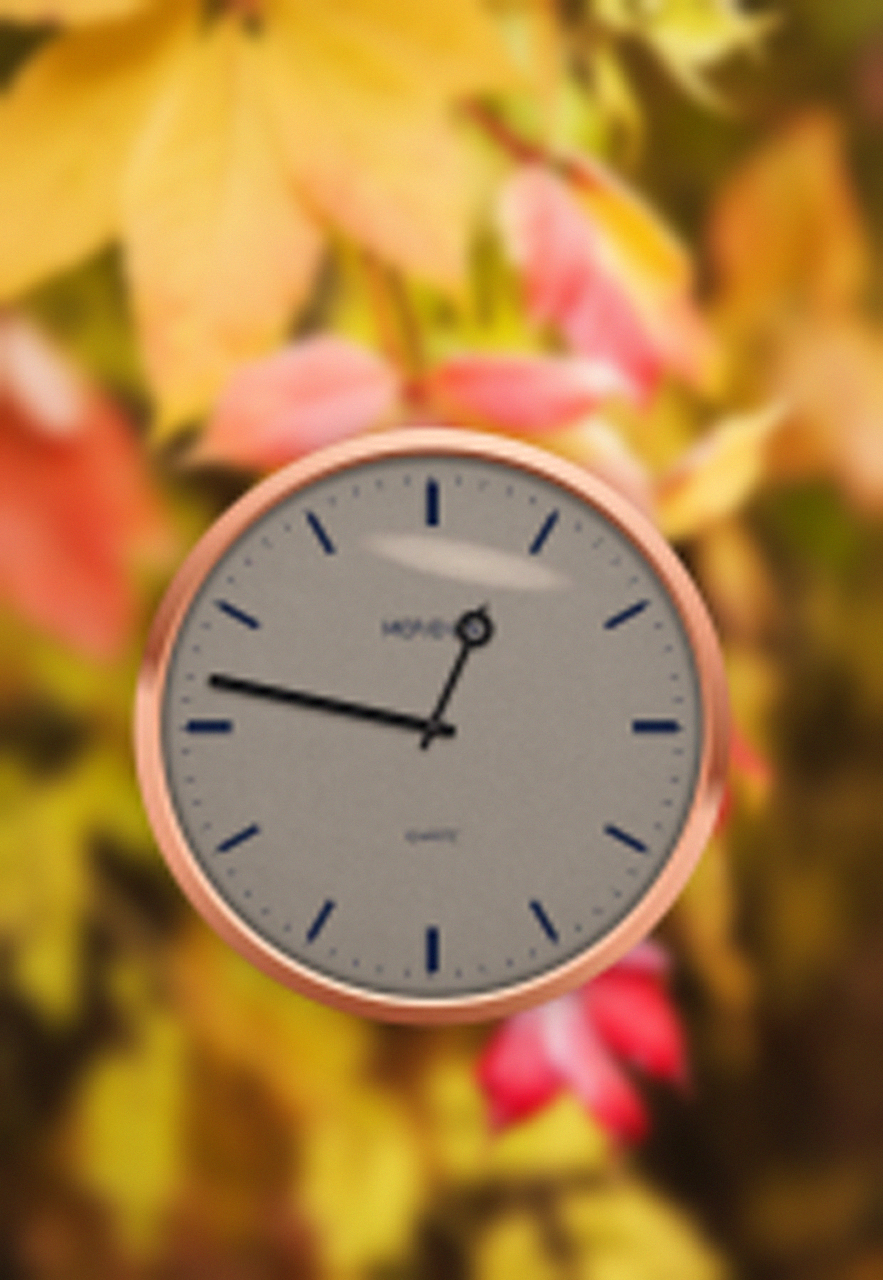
12:47
